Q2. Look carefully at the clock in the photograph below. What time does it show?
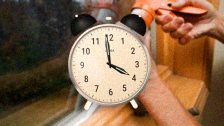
3:59
